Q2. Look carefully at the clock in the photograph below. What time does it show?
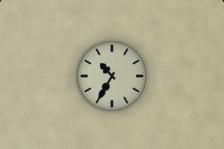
10:35
